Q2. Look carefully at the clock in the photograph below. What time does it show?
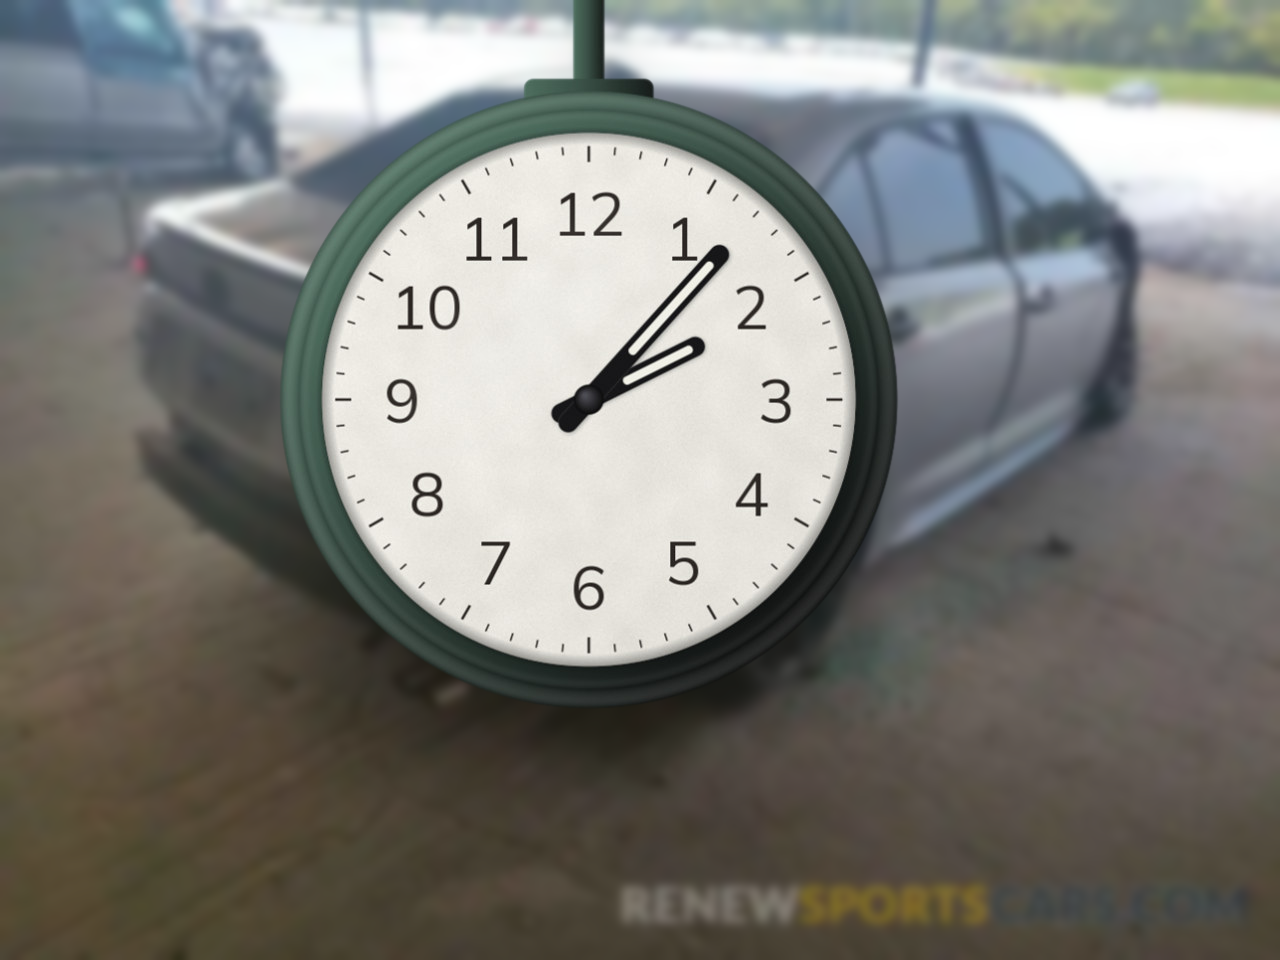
2:07
